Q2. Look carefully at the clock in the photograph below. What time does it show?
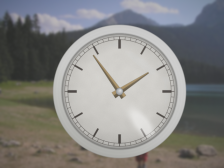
1:54
